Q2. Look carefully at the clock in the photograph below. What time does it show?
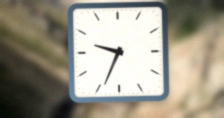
9:34
